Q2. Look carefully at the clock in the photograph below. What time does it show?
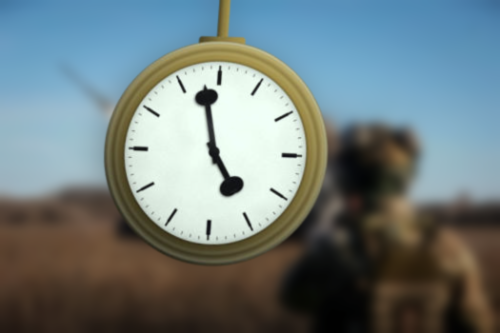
4:58
